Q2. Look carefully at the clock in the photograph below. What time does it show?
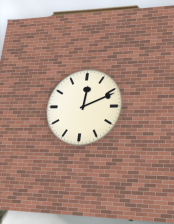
12:11
